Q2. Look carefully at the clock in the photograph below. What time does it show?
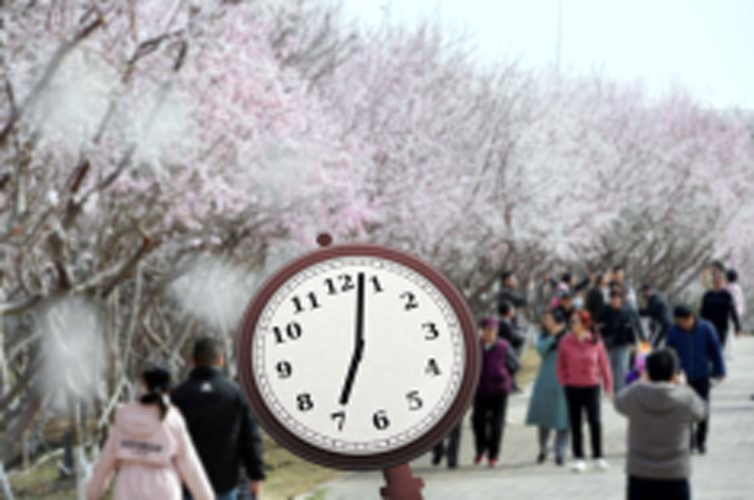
7:03
